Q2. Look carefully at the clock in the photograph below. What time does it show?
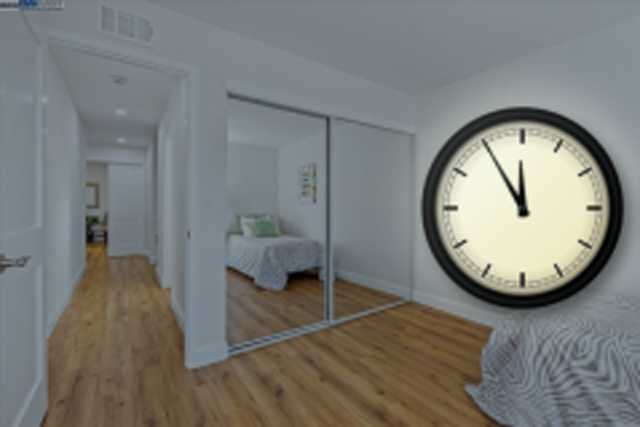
11:55
